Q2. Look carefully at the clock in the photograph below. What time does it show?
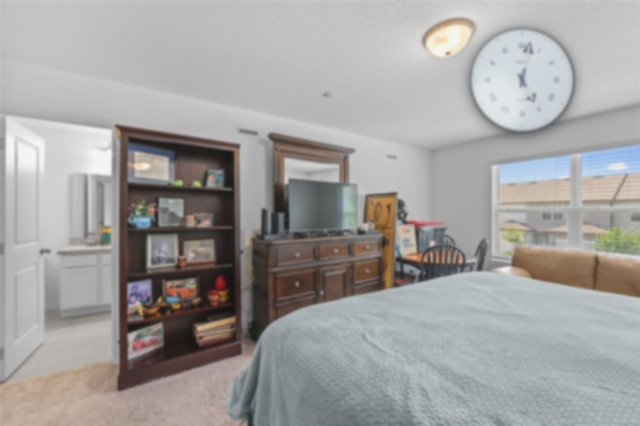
5:02
